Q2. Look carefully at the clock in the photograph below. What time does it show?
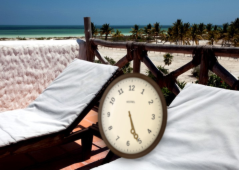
5:26
